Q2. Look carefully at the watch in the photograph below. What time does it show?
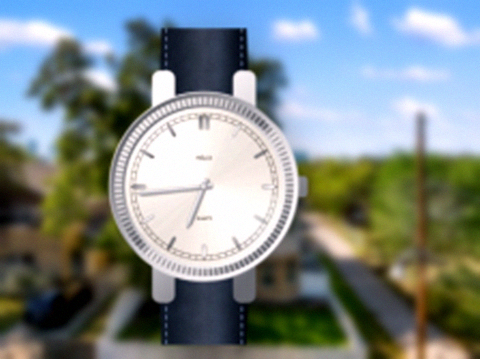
6:44
